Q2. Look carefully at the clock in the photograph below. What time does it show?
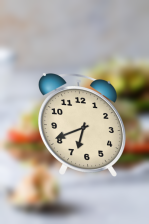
6:41
